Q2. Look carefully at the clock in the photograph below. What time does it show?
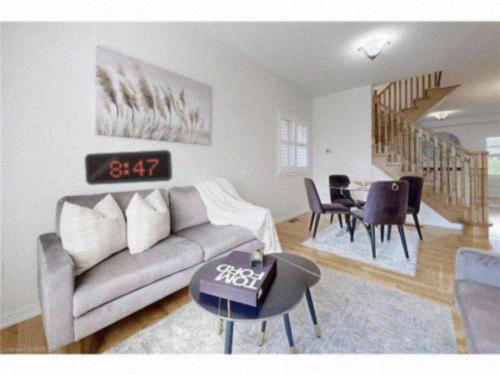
8:47
